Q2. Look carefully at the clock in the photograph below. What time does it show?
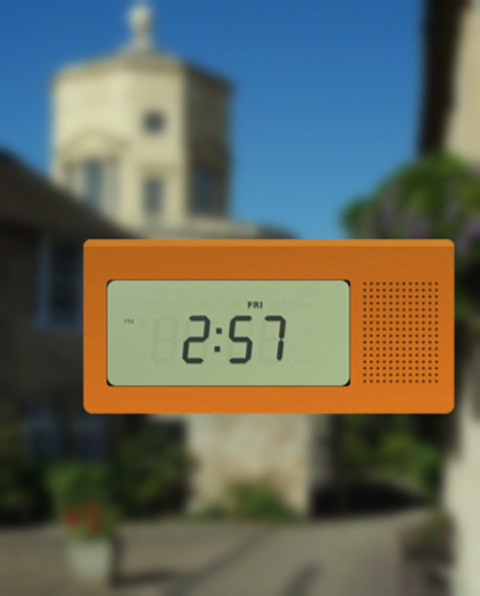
2:57
